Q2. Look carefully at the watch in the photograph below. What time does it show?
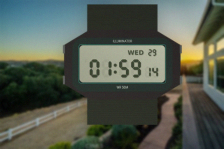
1:59:14
